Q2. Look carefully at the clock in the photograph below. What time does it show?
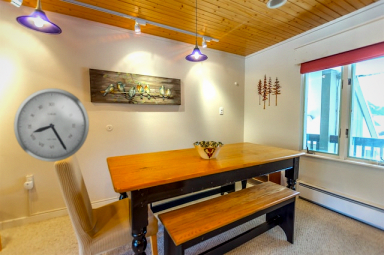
8:25
